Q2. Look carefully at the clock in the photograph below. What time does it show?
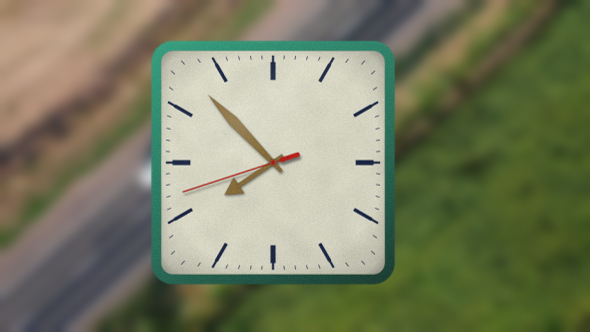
7:52:42
